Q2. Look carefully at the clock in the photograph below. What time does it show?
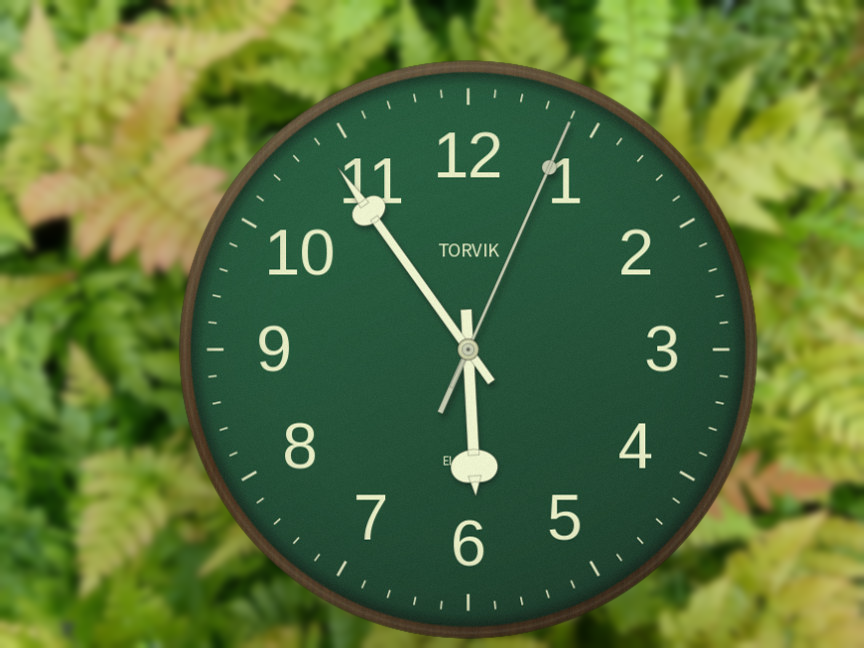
5:54:04
